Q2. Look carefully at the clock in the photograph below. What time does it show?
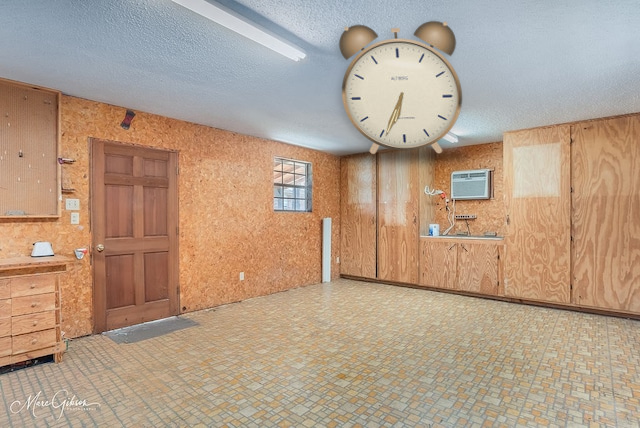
6:34
